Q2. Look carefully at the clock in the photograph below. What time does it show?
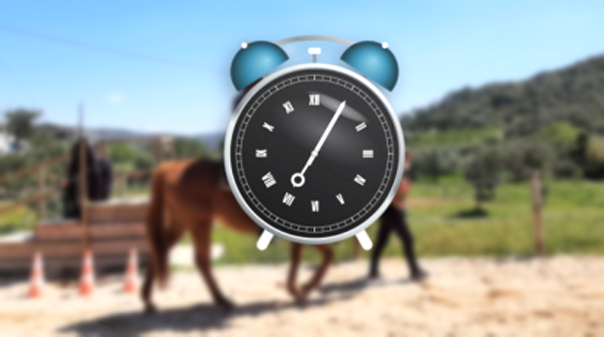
7:05
